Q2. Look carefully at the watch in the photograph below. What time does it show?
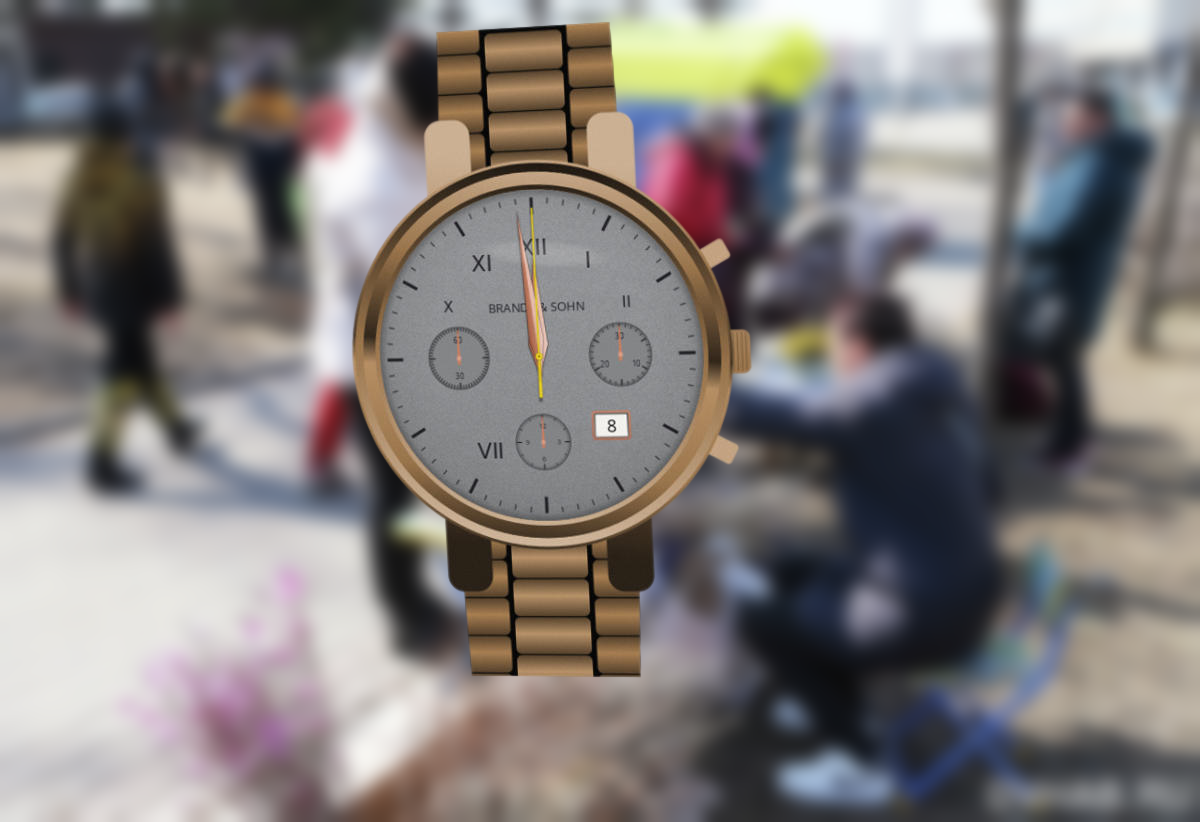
11:59
